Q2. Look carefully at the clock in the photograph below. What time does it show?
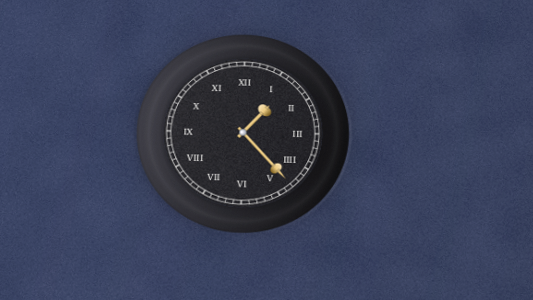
1:23
